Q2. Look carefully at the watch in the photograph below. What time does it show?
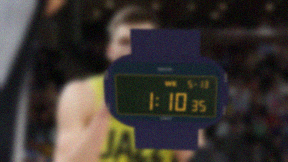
1:10:35
